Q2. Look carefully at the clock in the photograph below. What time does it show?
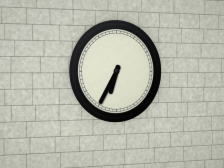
6:35
